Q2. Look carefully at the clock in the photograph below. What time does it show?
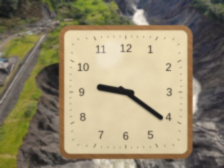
9:21
